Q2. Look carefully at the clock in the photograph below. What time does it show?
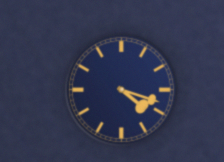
4:18
